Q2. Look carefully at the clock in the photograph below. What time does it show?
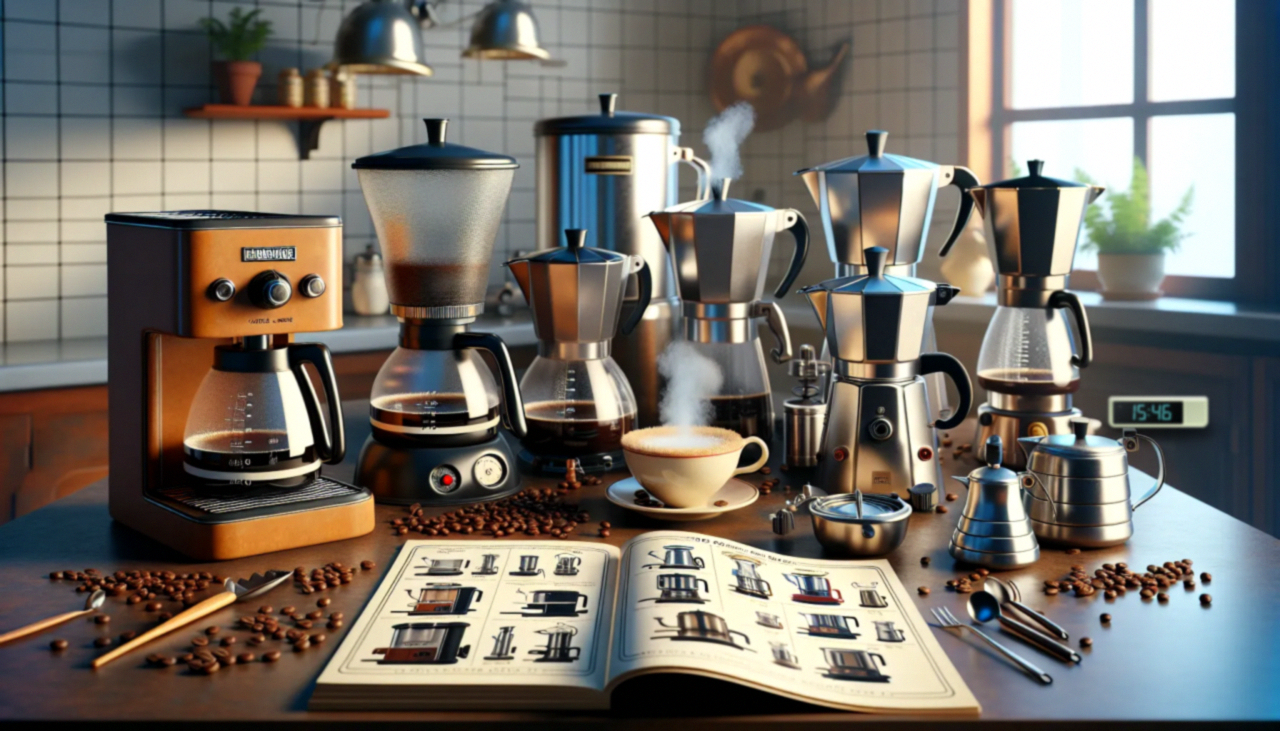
15:46
